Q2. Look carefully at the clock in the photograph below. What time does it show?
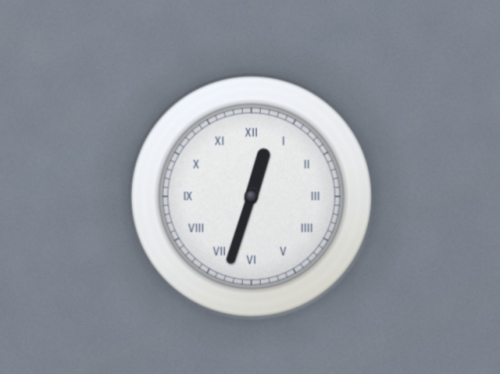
12:33
